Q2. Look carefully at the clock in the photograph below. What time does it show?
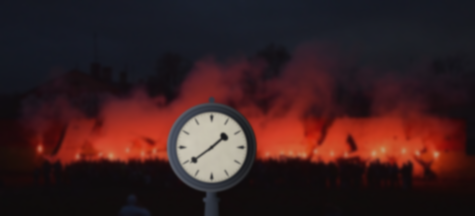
1:39
